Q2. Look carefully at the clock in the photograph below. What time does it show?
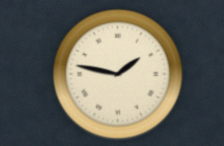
1:47
